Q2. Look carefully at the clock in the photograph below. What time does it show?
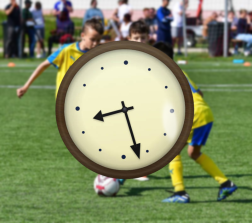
8:27
